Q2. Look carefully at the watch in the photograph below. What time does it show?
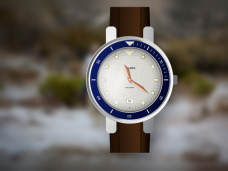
11:21
